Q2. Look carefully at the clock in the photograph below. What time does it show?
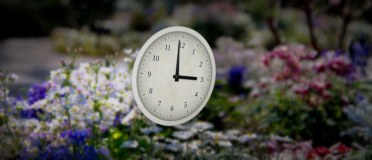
2:59
